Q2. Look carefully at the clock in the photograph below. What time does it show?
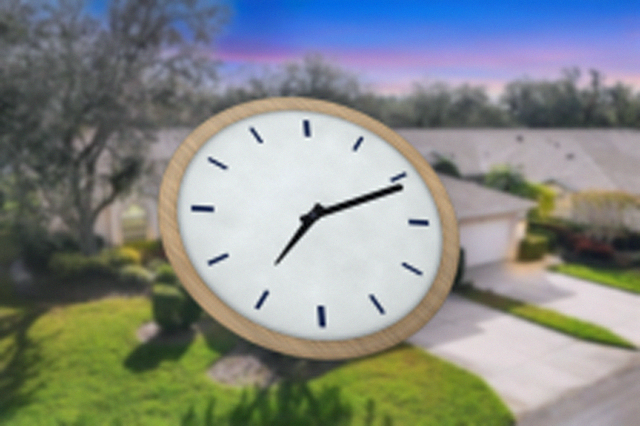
7:11
